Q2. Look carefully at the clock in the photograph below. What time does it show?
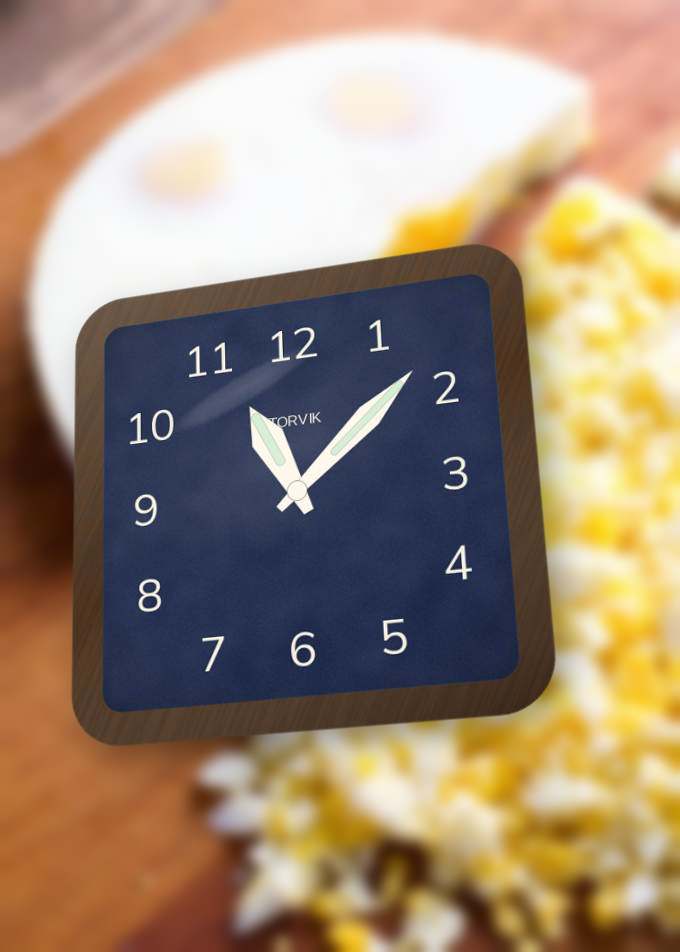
11:08
